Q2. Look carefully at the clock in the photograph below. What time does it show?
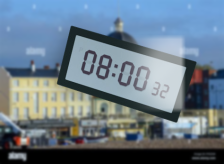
8:00:32
